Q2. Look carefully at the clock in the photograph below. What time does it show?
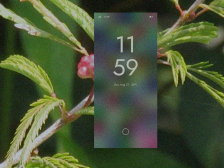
11:59
